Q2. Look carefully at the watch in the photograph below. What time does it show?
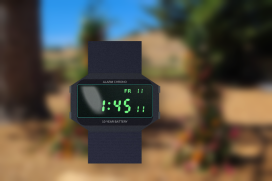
1:45:11
